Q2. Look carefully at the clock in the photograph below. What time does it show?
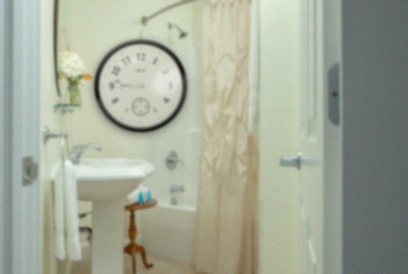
8:46
